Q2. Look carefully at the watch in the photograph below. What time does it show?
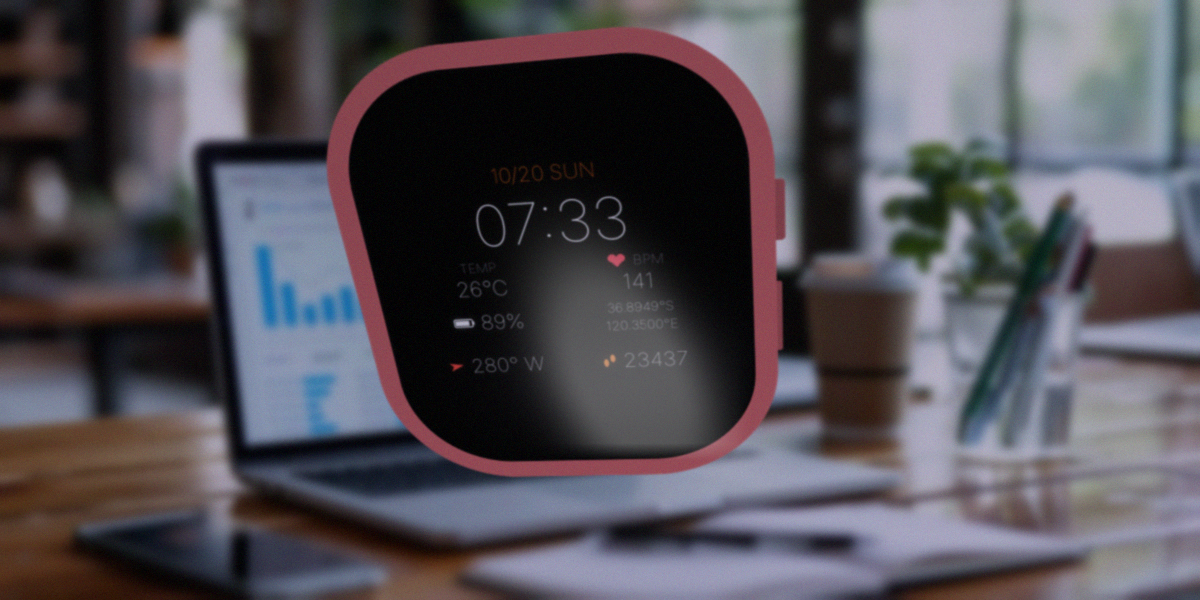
7:33
